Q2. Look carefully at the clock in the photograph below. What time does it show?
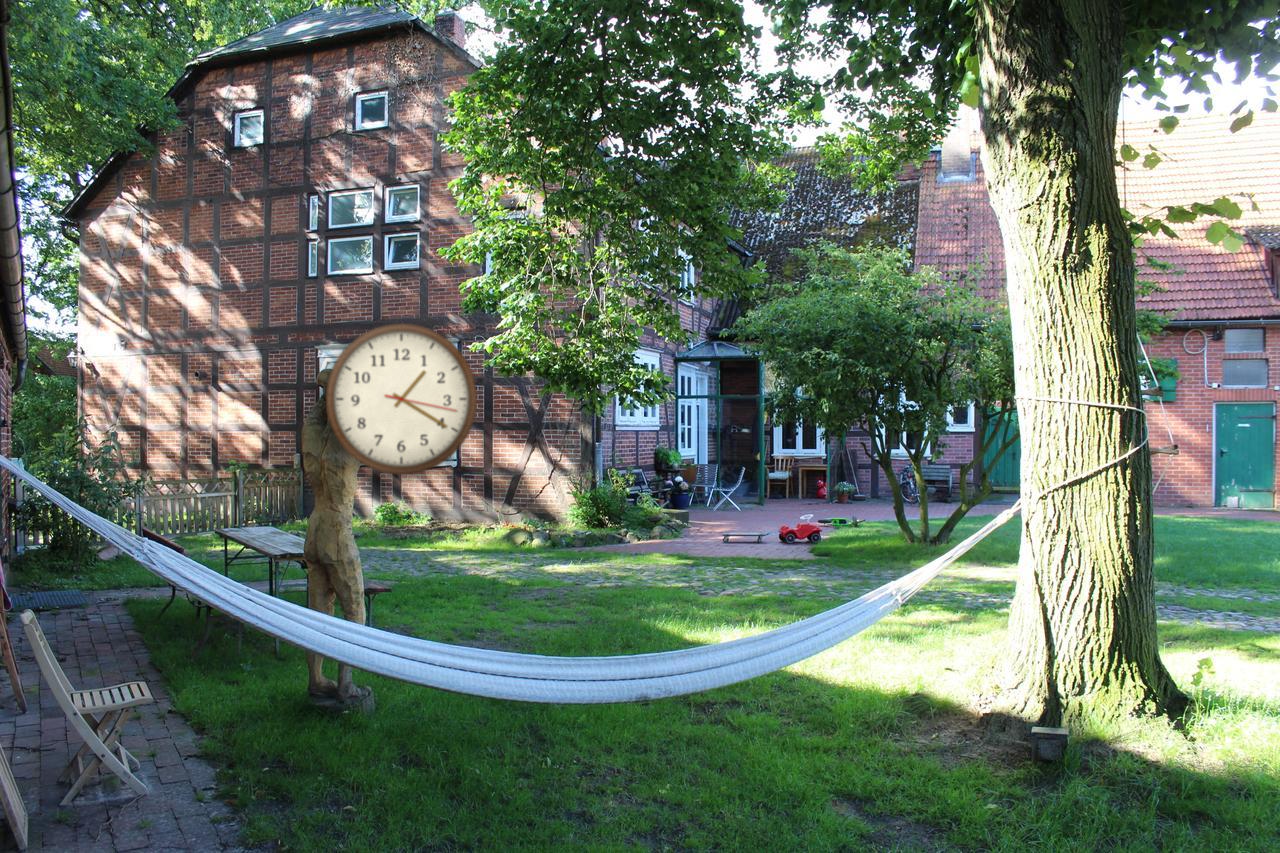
1:20:17
